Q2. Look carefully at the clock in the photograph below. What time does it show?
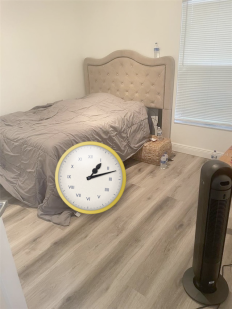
1:12
